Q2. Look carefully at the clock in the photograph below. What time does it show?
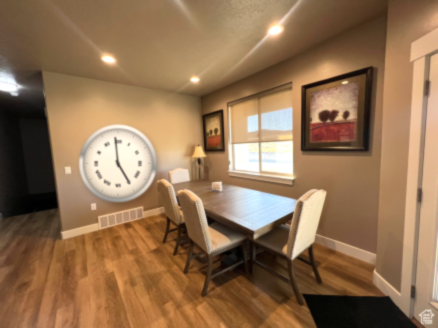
4:59
